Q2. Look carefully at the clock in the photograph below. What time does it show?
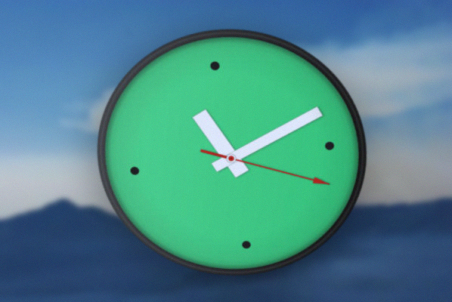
11:11:19
